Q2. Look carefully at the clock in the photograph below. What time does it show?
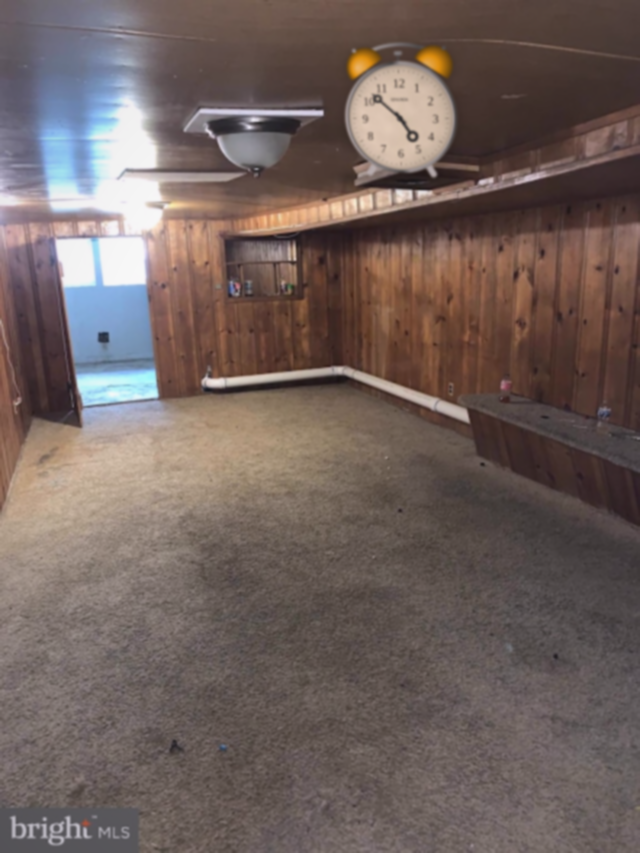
4:52
